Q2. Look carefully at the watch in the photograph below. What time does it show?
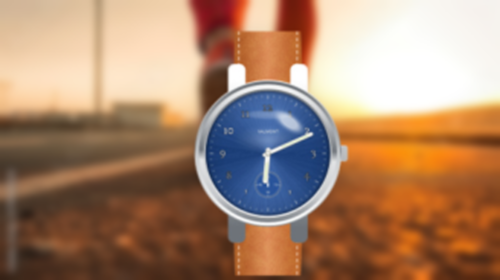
6:11
